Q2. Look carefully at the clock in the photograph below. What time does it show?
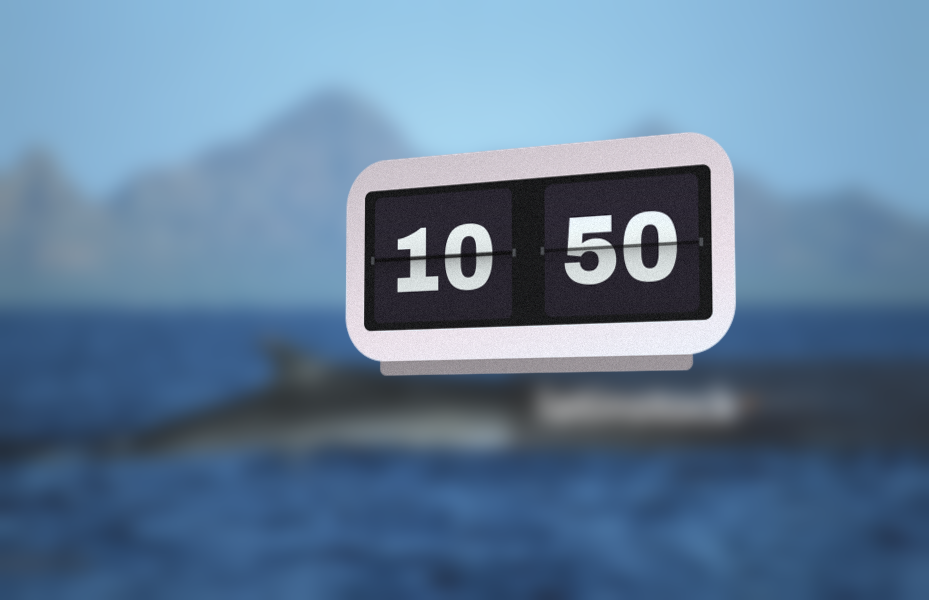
10:50
